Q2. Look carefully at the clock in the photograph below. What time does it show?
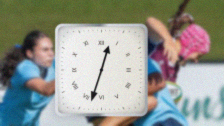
12:33
